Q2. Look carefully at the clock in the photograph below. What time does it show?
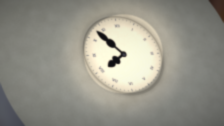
7:53
